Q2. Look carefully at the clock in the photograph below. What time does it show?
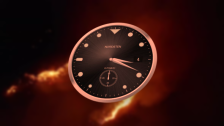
3:19
